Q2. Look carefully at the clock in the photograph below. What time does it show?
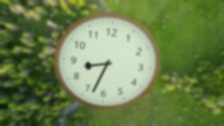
8:33
